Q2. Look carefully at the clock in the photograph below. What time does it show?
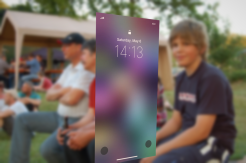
14:13
